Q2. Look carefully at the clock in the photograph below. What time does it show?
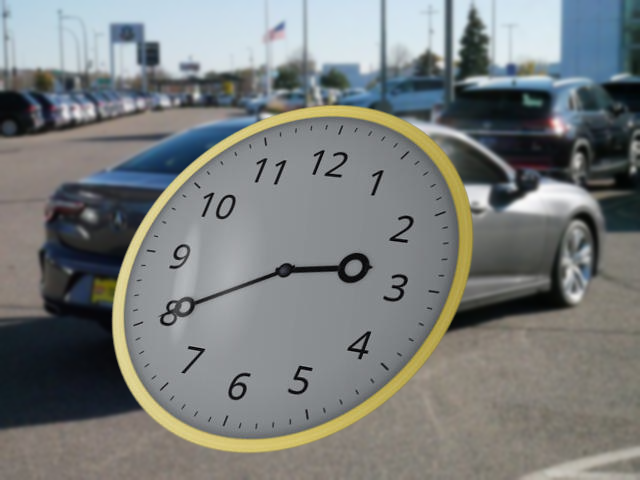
2:40
